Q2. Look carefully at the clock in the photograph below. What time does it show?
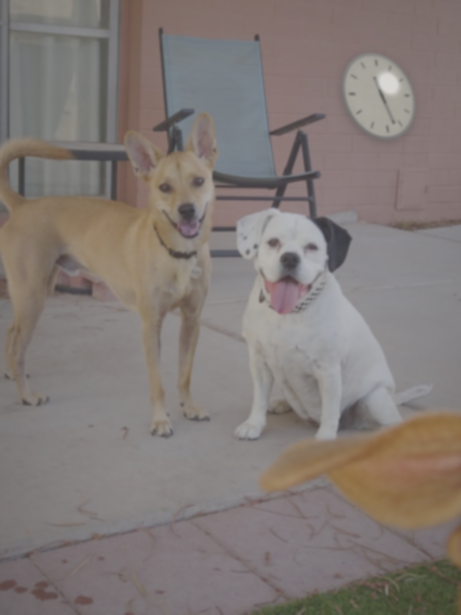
11:27
